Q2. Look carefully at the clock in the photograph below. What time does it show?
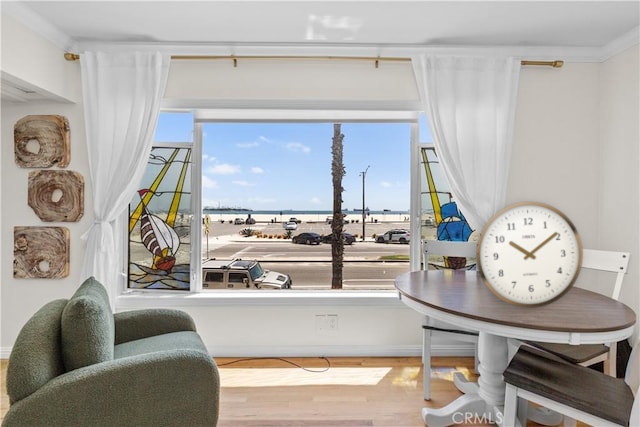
10:09
